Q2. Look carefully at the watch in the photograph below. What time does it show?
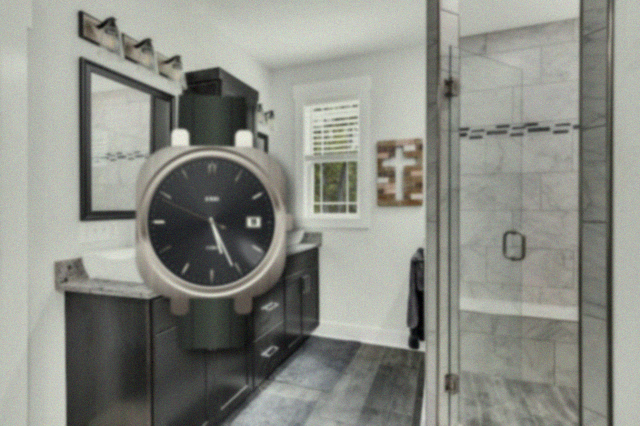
5:25:49
